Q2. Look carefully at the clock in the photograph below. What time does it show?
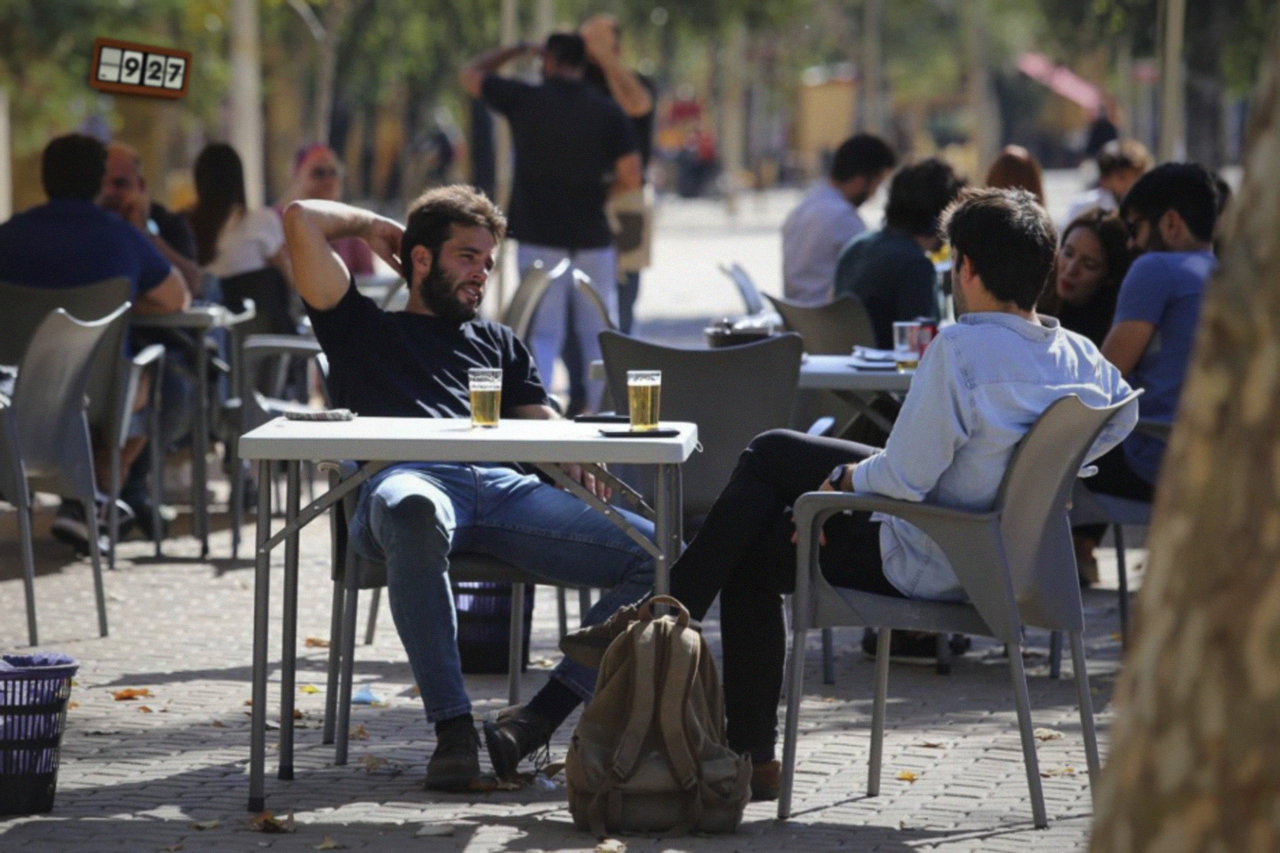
9:27
